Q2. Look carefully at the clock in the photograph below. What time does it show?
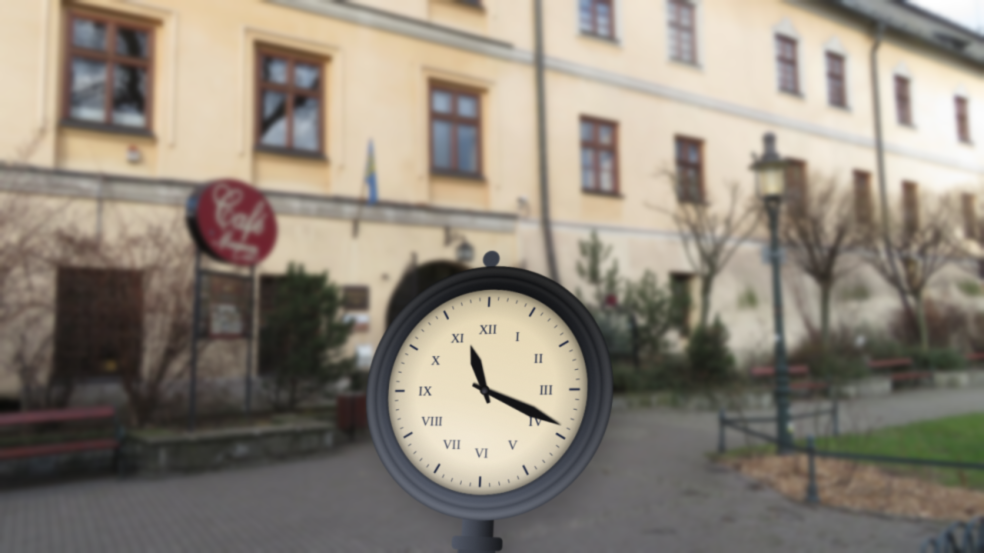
11:19
